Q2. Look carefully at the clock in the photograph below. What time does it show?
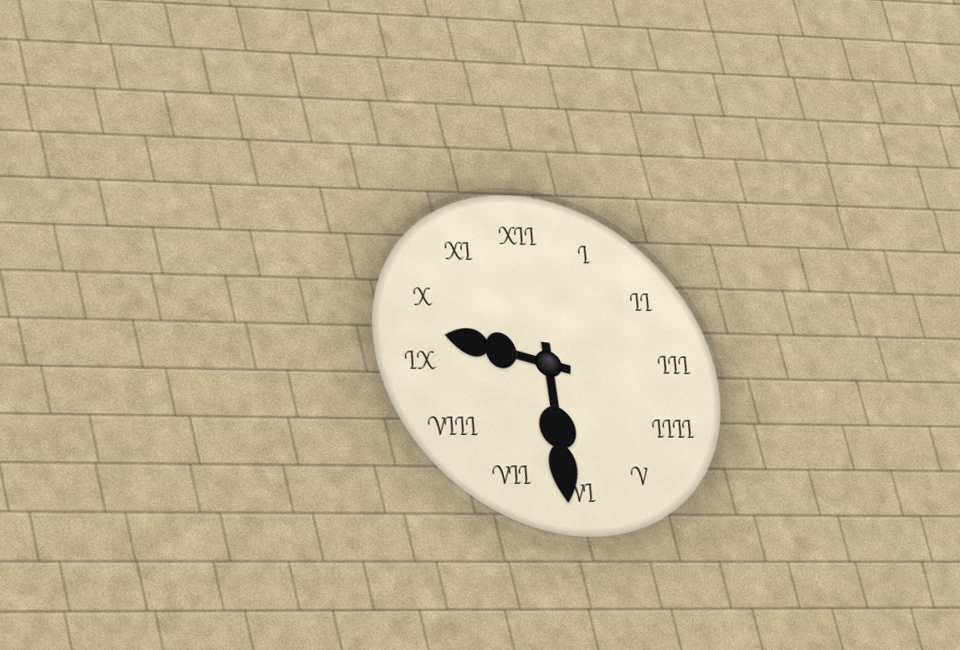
9:31
